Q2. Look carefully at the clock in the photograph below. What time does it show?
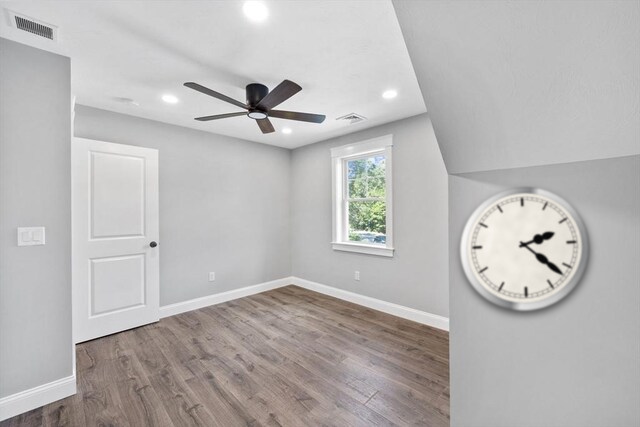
2:22
